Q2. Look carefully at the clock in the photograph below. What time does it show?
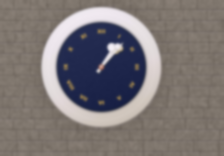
1:07
